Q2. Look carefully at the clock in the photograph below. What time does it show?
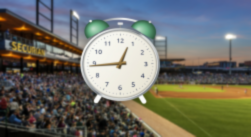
12:44
